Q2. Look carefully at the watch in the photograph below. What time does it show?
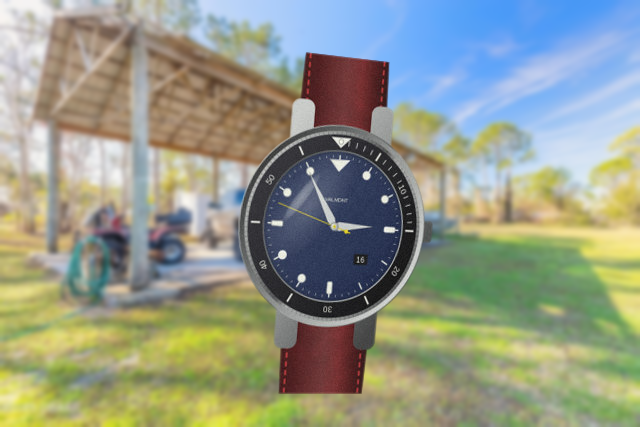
2:54:48
